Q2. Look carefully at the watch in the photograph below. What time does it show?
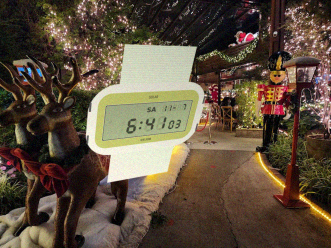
6:41:03
